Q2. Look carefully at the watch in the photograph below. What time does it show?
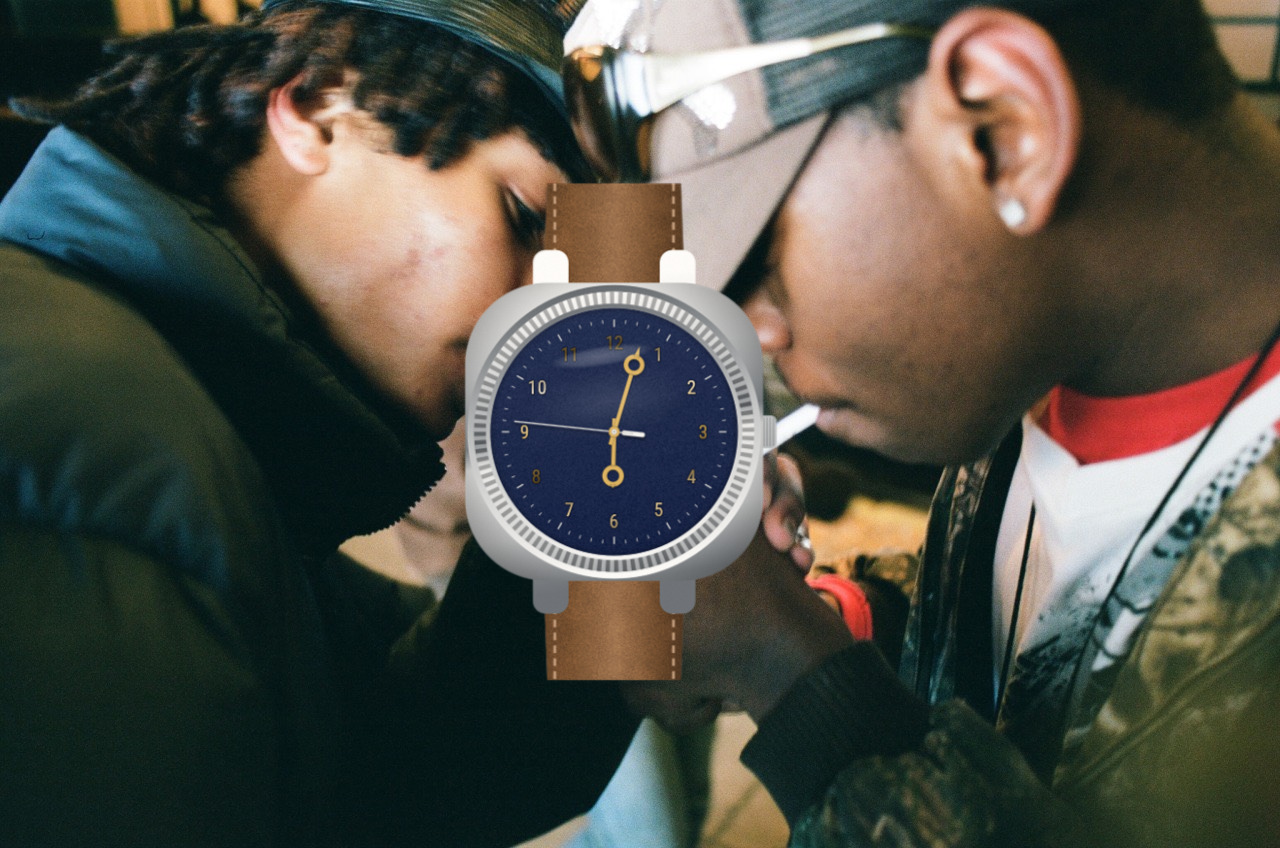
6:02:46
